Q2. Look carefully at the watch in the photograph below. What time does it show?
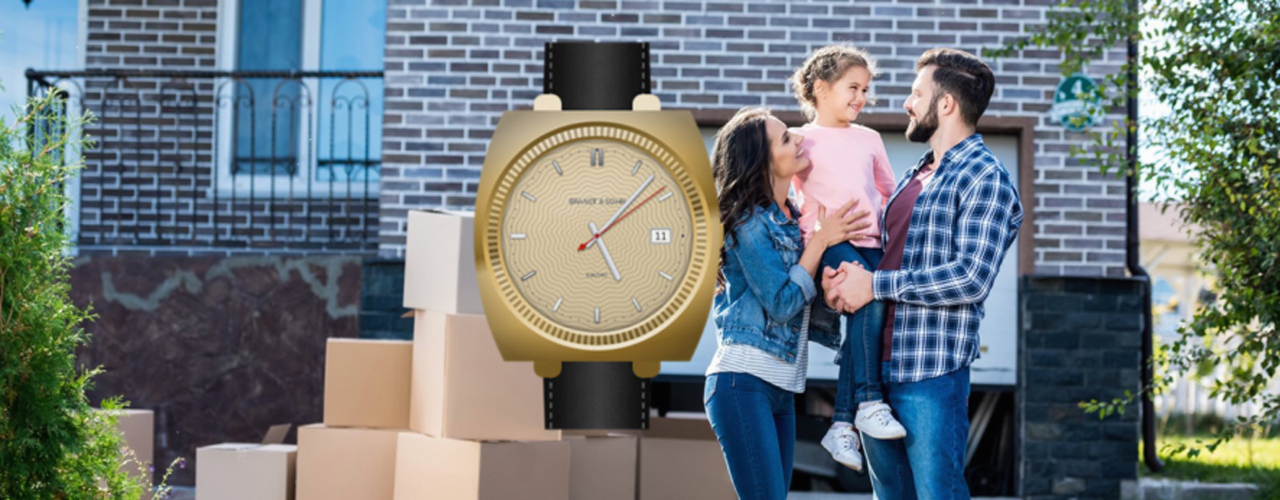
5:07:09
